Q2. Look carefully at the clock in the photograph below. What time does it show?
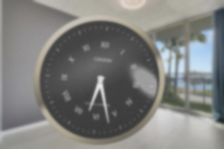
6:27
